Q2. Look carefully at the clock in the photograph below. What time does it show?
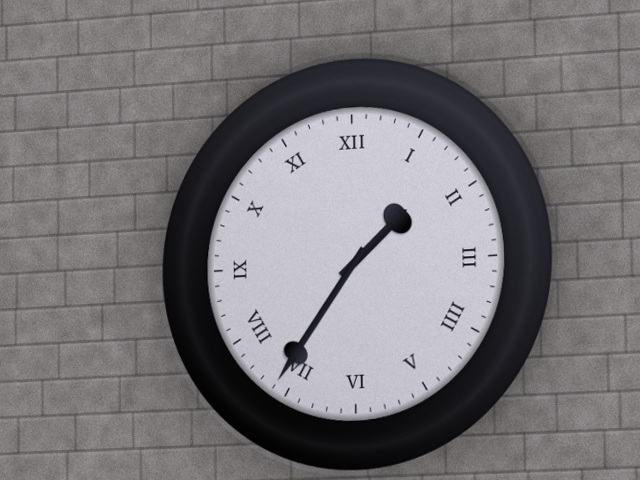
1:36
